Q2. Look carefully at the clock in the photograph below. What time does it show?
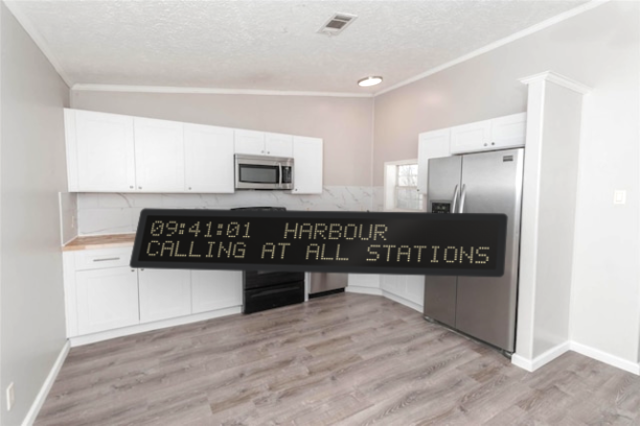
9:41:01
